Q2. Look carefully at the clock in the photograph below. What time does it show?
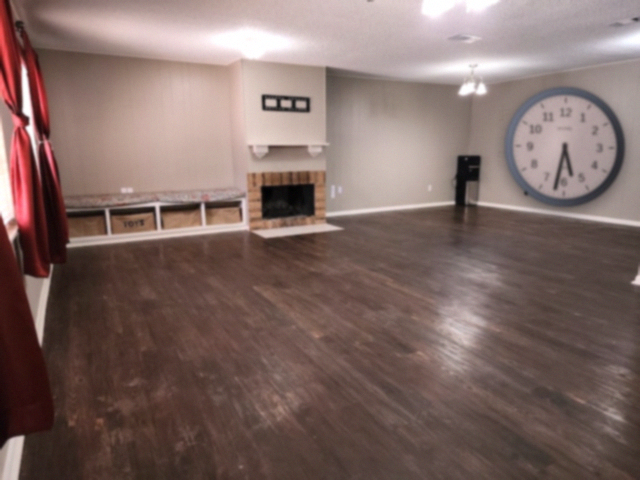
5:32
